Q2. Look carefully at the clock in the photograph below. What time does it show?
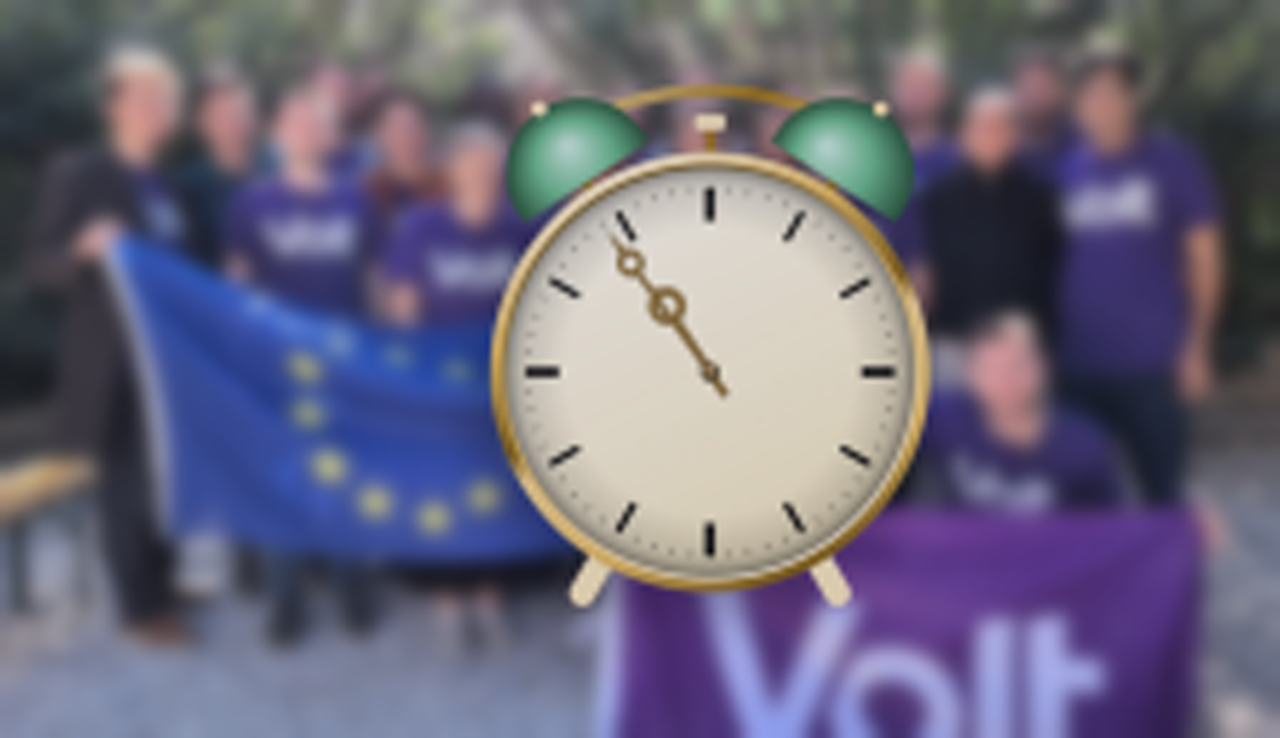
10:54
